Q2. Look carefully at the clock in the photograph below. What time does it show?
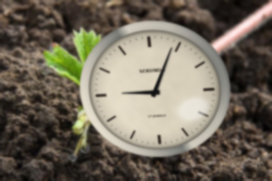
9:04
